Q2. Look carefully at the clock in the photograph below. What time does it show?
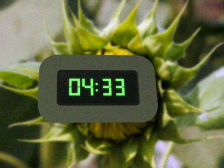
4:33
